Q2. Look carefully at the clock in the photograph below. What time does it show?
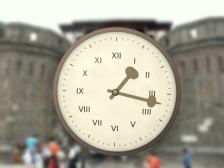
1:17
